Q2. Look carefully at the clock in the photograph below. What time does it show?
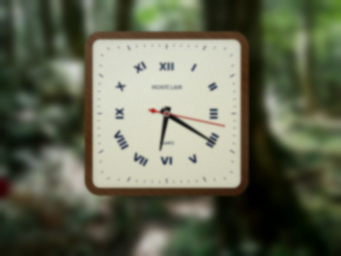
6:20:17
